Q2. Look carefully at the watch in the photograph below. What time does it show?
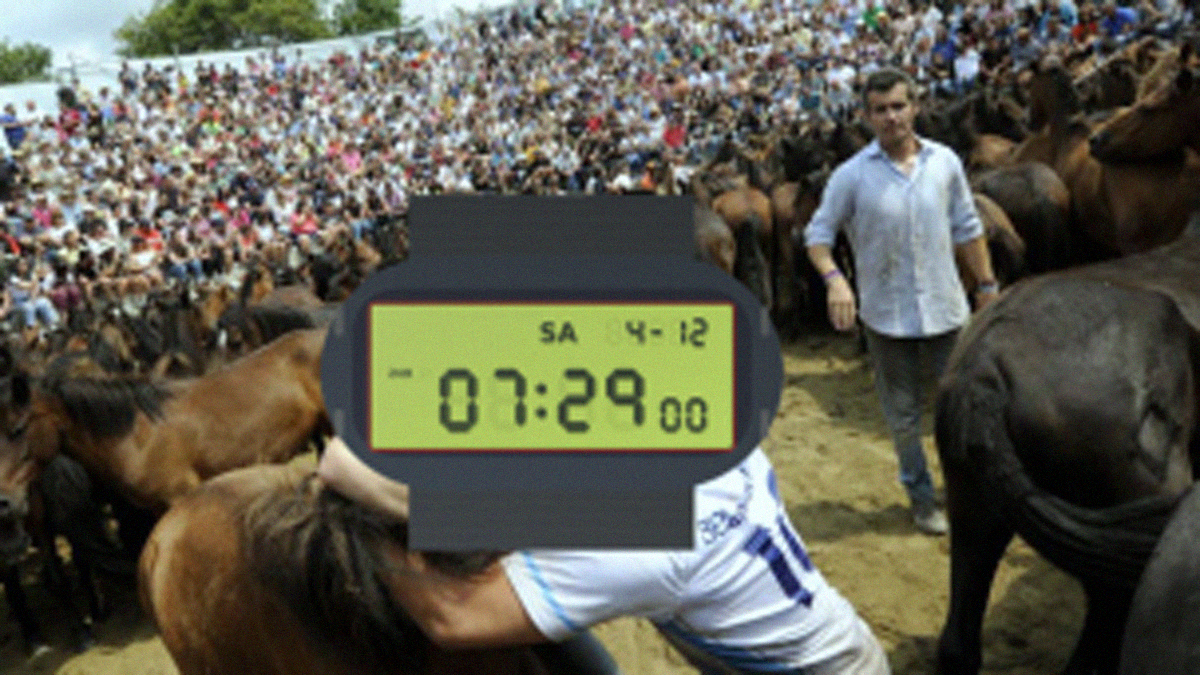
7:29:00
